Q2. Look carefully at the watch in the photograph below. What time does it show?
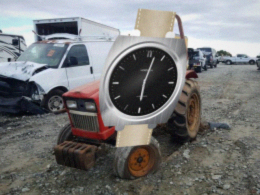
6:02
